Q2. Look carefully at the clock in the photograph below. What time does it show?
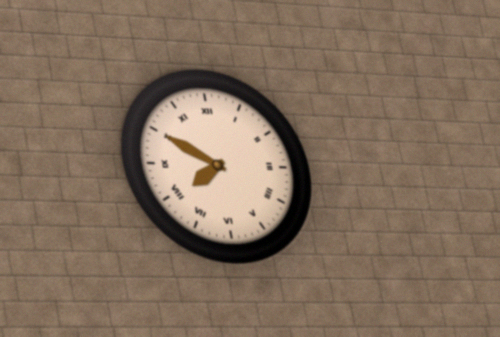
7:50
